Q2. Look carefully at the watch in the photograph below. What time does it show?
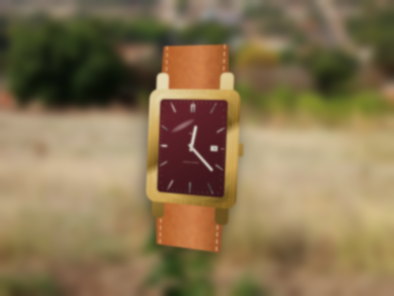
12:22
